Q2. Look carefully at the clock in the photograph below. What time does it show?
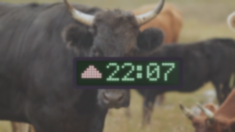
22:07
